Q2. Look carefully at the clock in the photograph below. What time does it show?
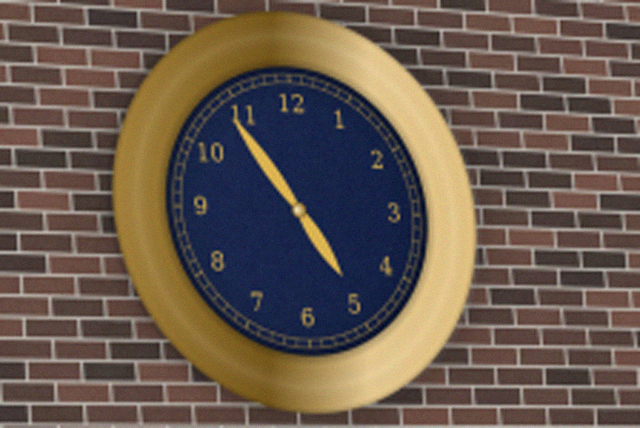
4:54
